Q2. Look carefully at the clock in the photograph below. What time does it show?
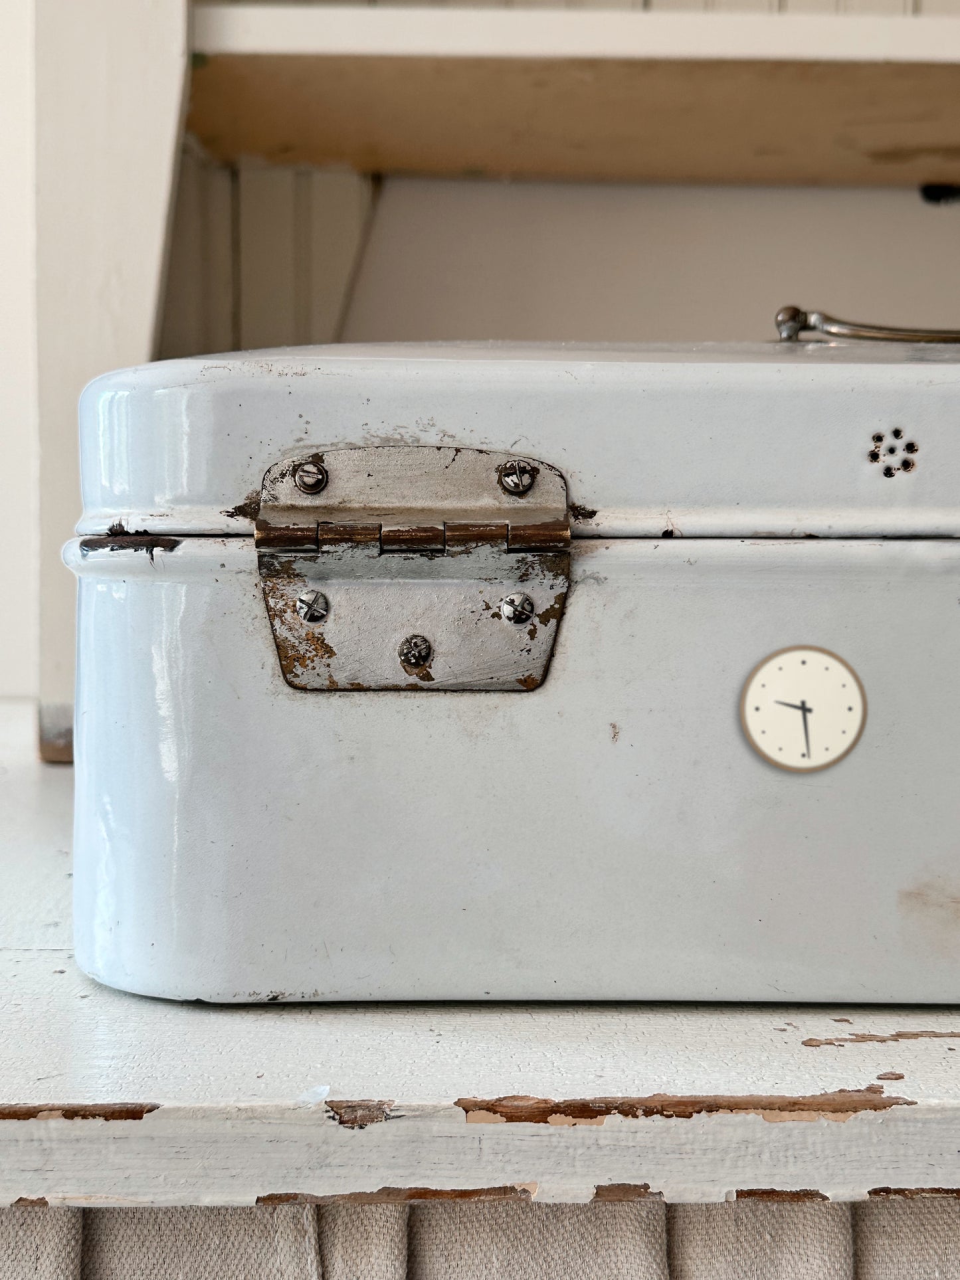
9:29
